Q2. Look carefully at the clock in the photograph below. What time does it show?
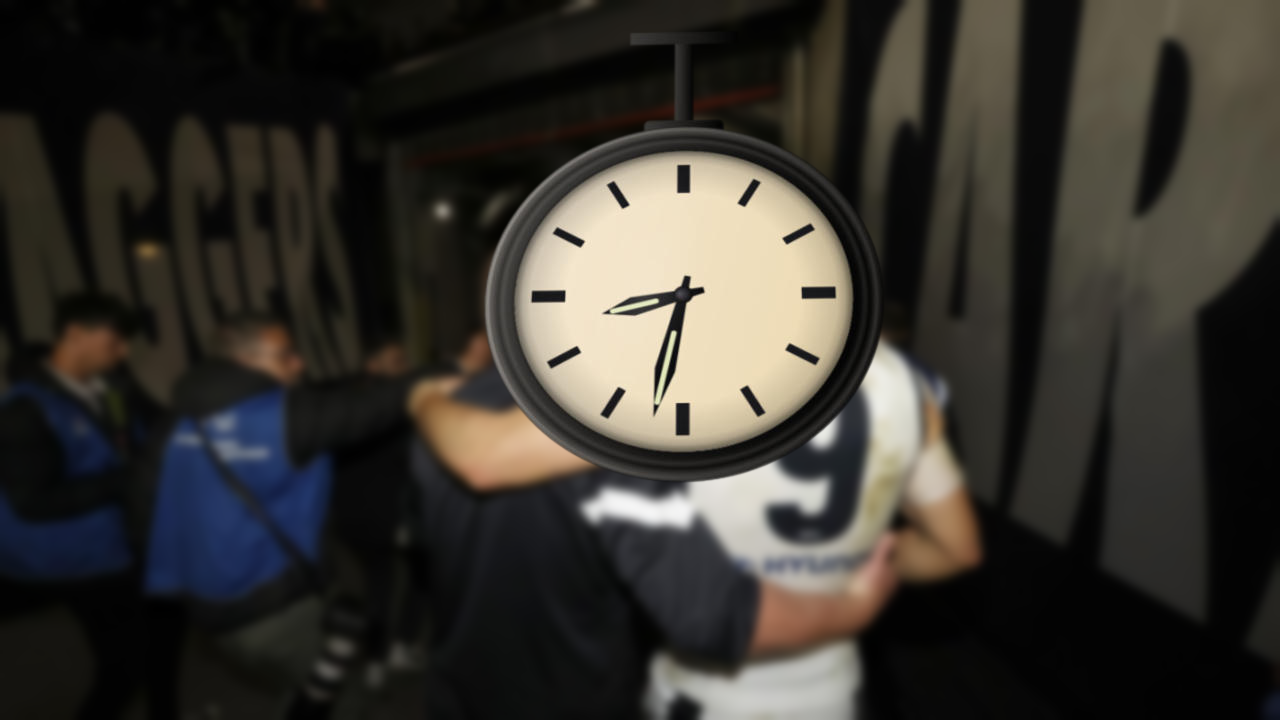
8:32
